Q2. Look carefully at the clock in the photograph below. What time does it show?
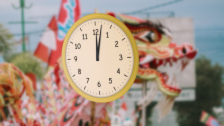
12:02
